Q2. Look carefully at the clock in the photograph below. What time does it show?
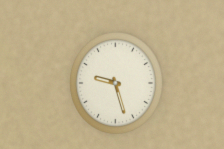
9:27
